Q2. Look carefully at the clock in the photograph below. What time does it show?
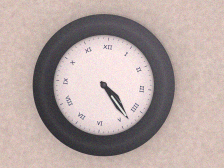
4:23
